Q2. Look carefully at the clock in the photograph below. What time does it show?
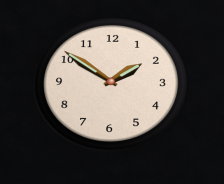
1:51
